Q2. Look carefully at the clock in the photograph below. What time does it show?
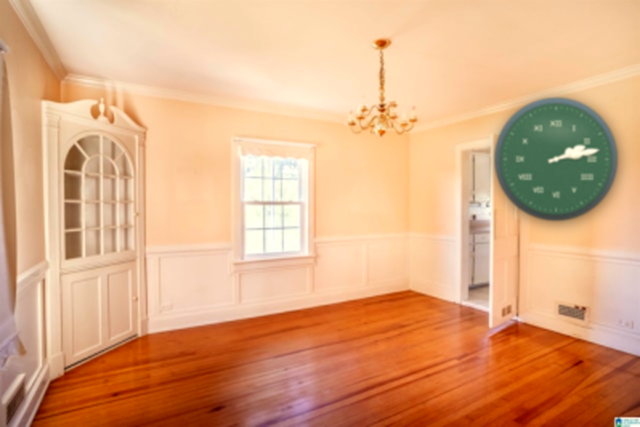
2:13
